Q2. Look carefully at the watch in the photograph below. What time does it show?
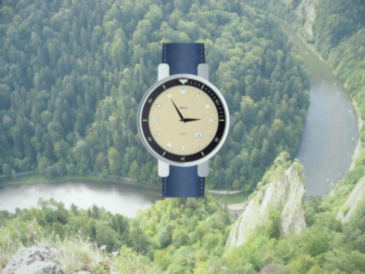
2:55
